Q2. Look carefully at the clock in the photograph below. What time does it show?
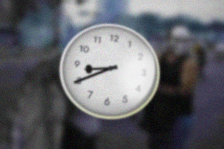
8:40
